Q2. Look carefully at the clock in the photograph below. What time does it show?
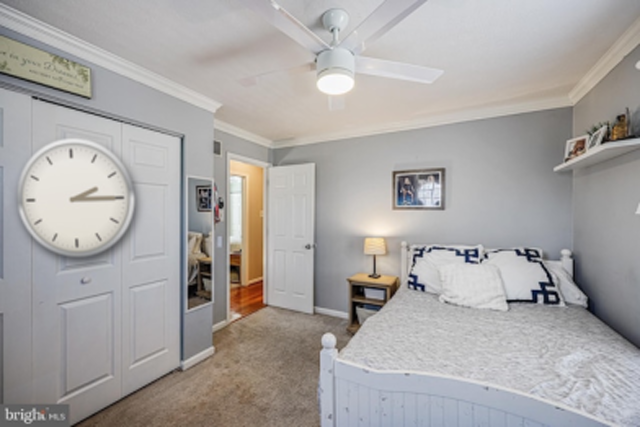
2:15
